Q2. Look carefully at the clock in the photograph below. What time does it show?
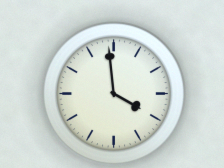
3:59
